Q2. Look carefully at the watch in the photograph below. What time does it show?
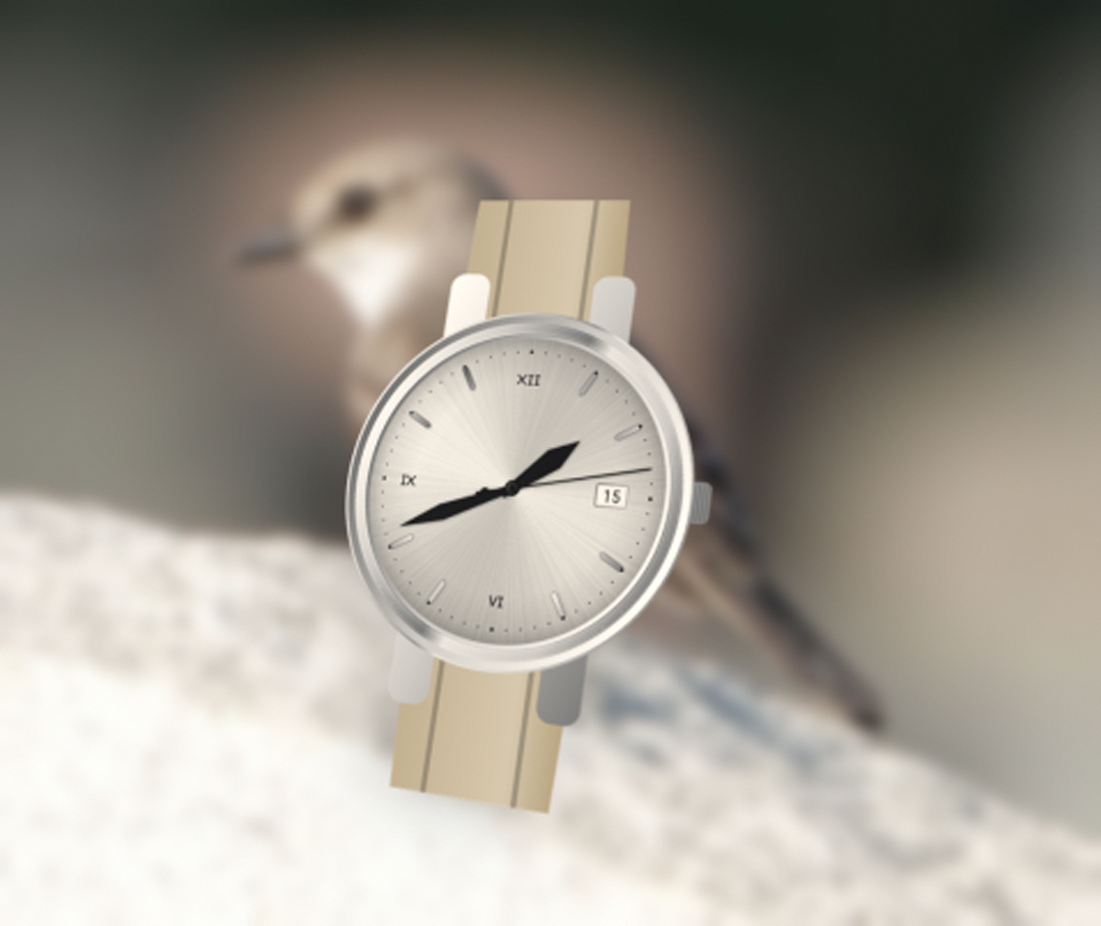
1:41:13
